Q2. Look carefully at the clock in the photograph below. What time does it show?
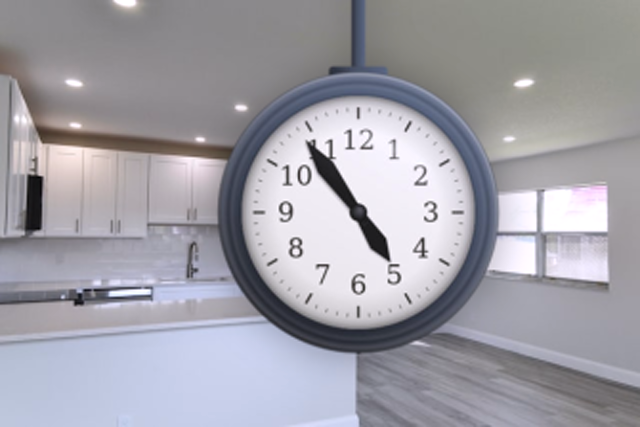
4:54
